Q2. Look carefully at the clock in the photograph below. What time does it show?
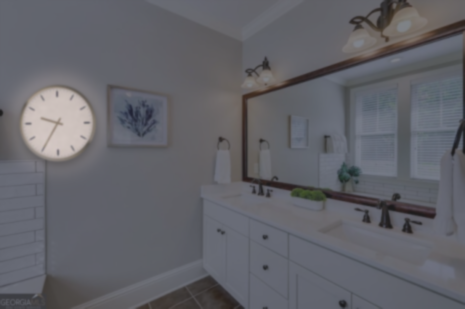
9:35
